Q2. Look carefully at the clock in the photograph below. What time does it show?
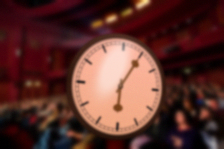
6:05
